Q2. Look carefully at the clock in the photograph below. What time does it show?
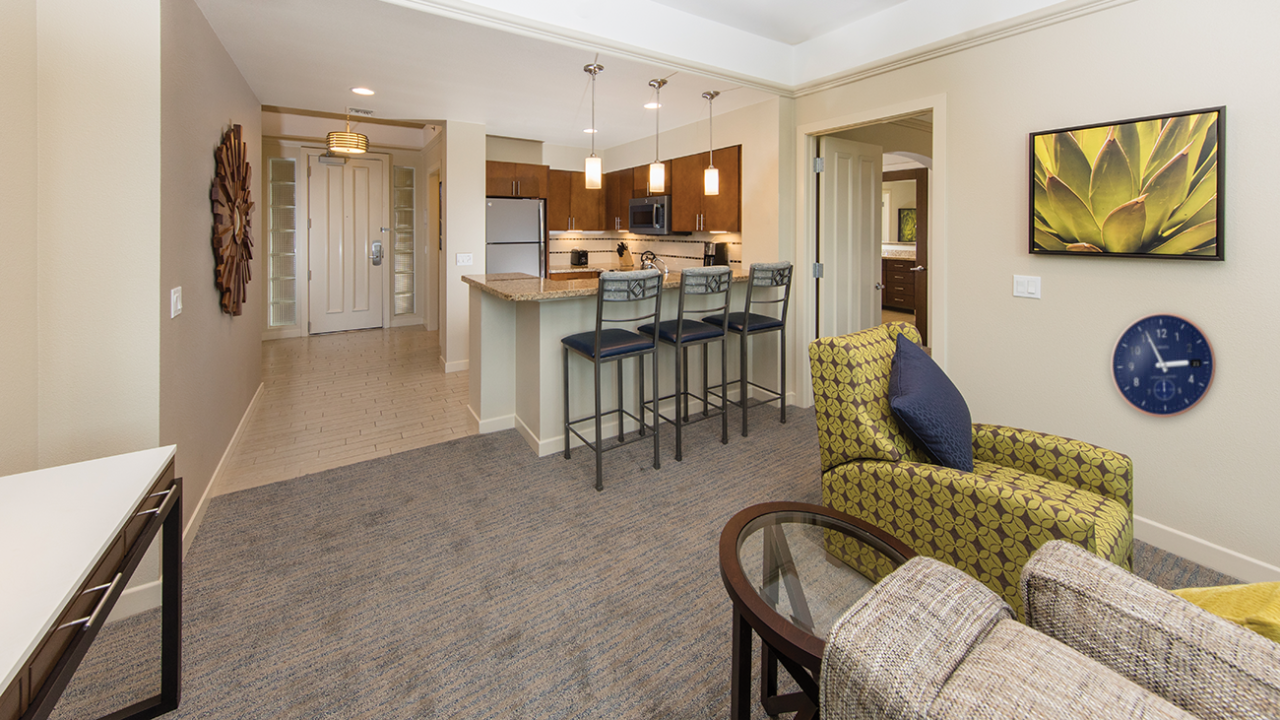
2:56
